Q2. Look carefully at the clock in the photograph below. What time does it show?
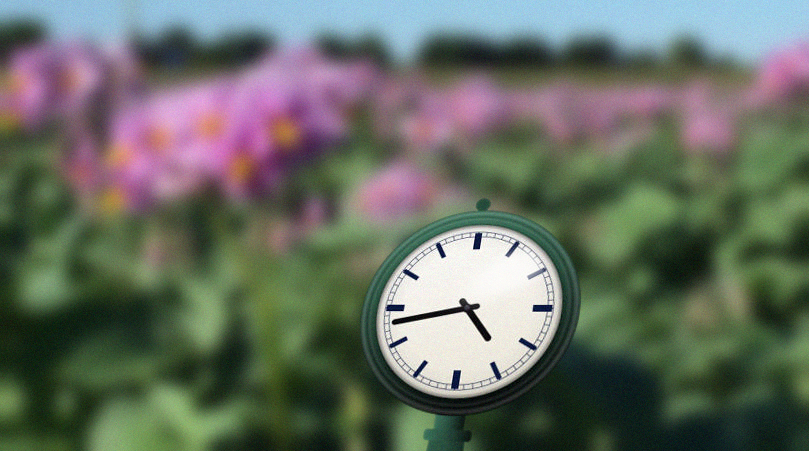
4:43
